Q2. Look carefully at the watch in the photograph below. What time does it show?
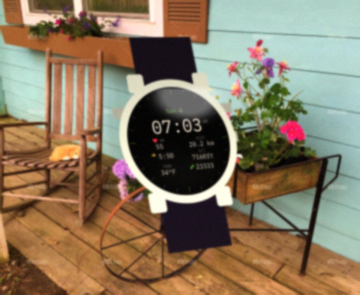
7:03
